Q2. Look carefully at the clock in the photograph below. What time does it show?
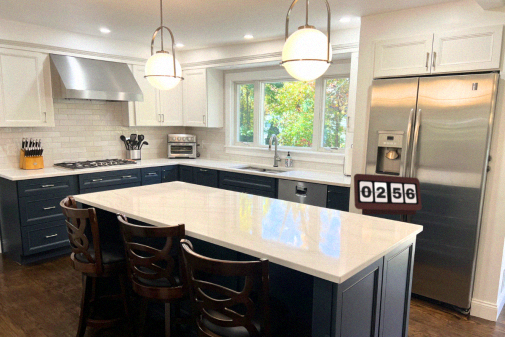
2:56
